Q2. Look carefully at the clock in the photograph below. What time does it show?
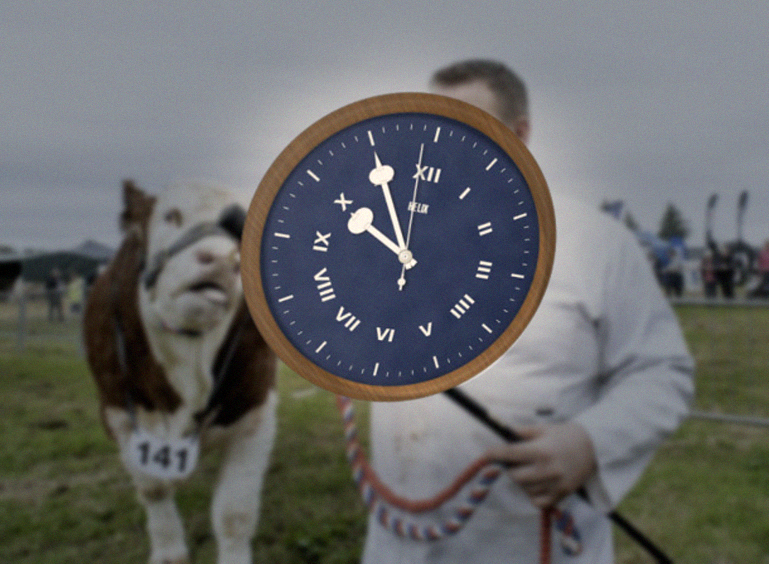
9:54:59
